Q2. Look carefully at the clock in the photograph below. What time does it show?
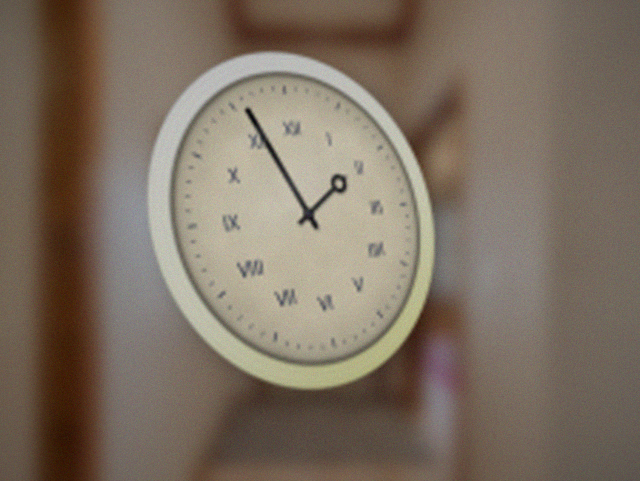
1:56
